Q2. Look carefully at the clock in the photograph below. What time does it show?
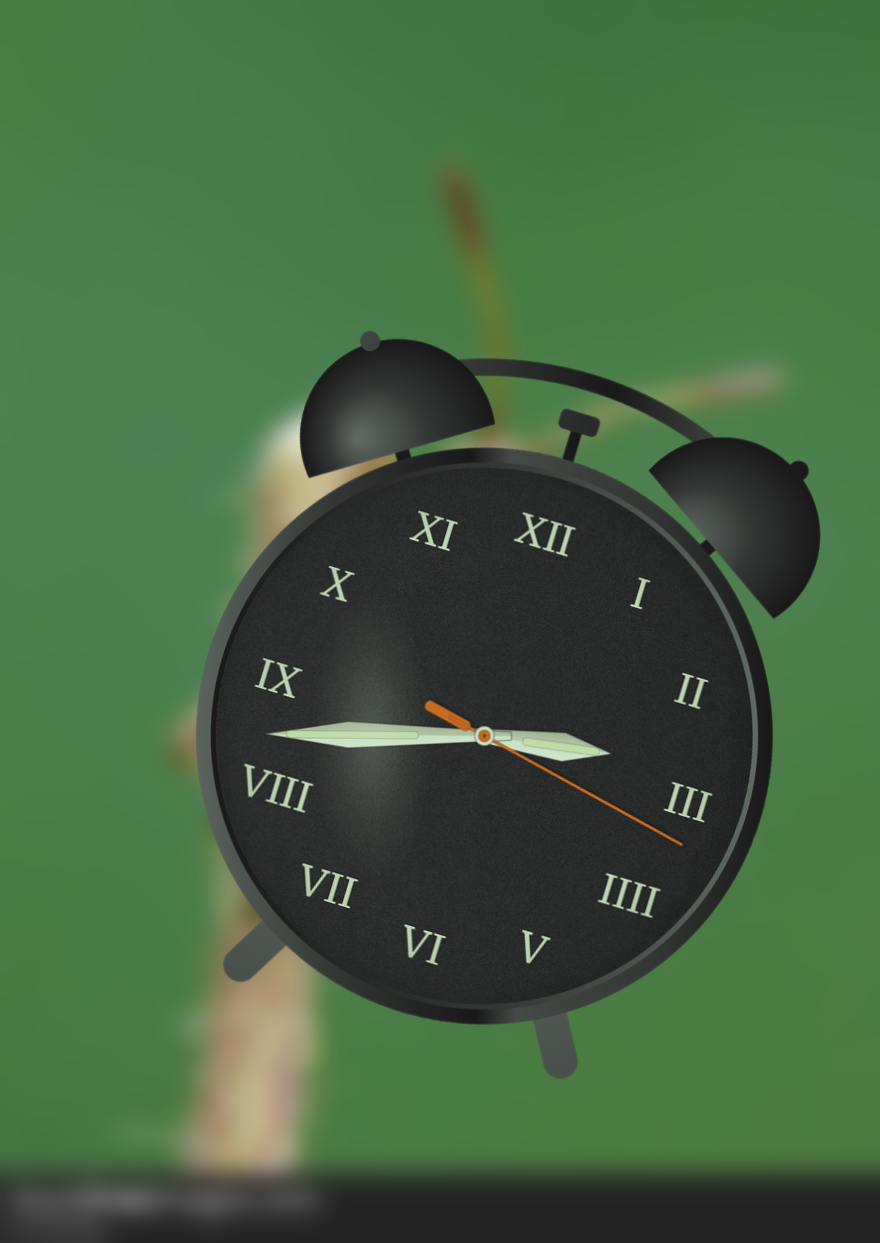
2:42:17
